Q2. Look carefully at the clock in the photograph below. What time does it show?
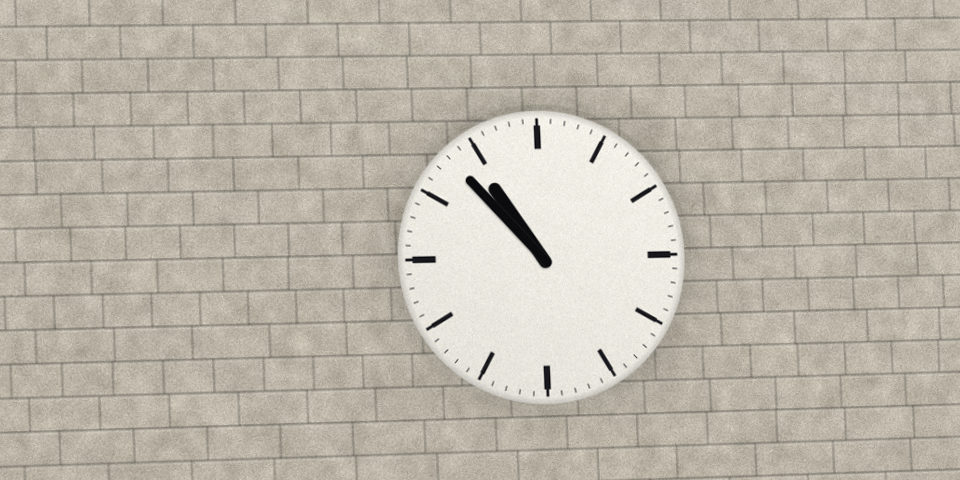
10:53
